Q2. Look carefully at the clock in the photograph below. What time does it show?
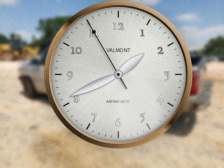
1:40:55
